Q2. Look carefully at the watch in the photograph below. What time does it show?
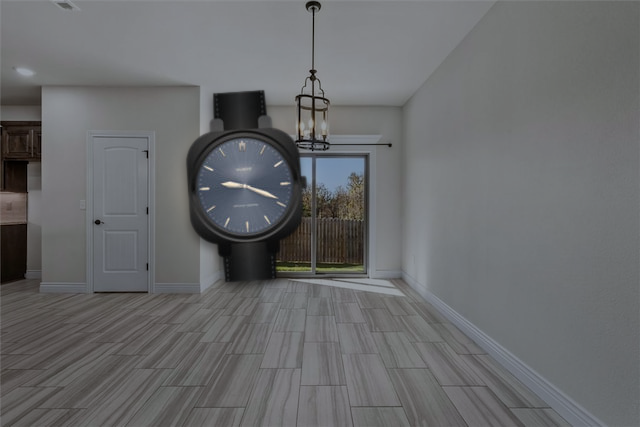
9:19
